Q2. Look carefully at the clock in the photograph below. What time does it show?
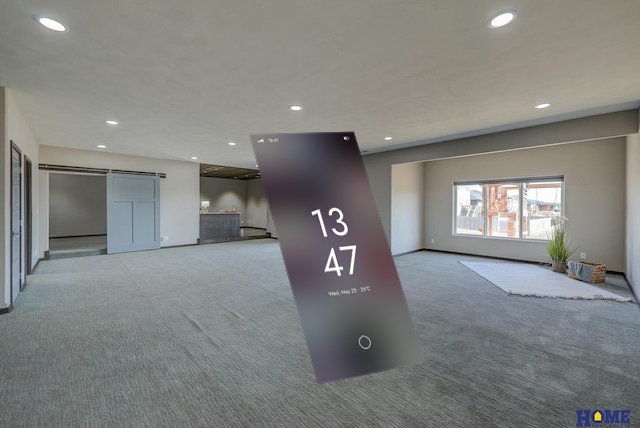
13:47
